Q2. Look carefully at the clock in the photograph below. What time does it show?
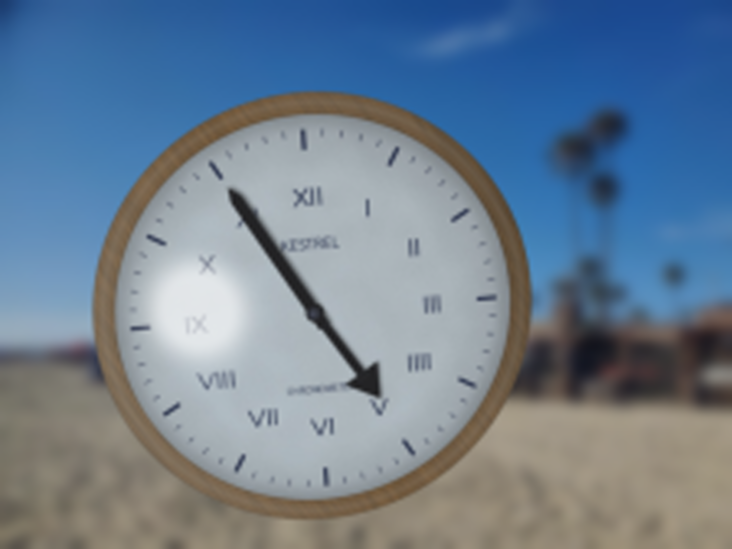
4:55
